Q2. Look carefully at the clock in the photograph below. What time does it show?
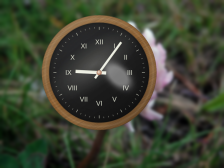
9:06
